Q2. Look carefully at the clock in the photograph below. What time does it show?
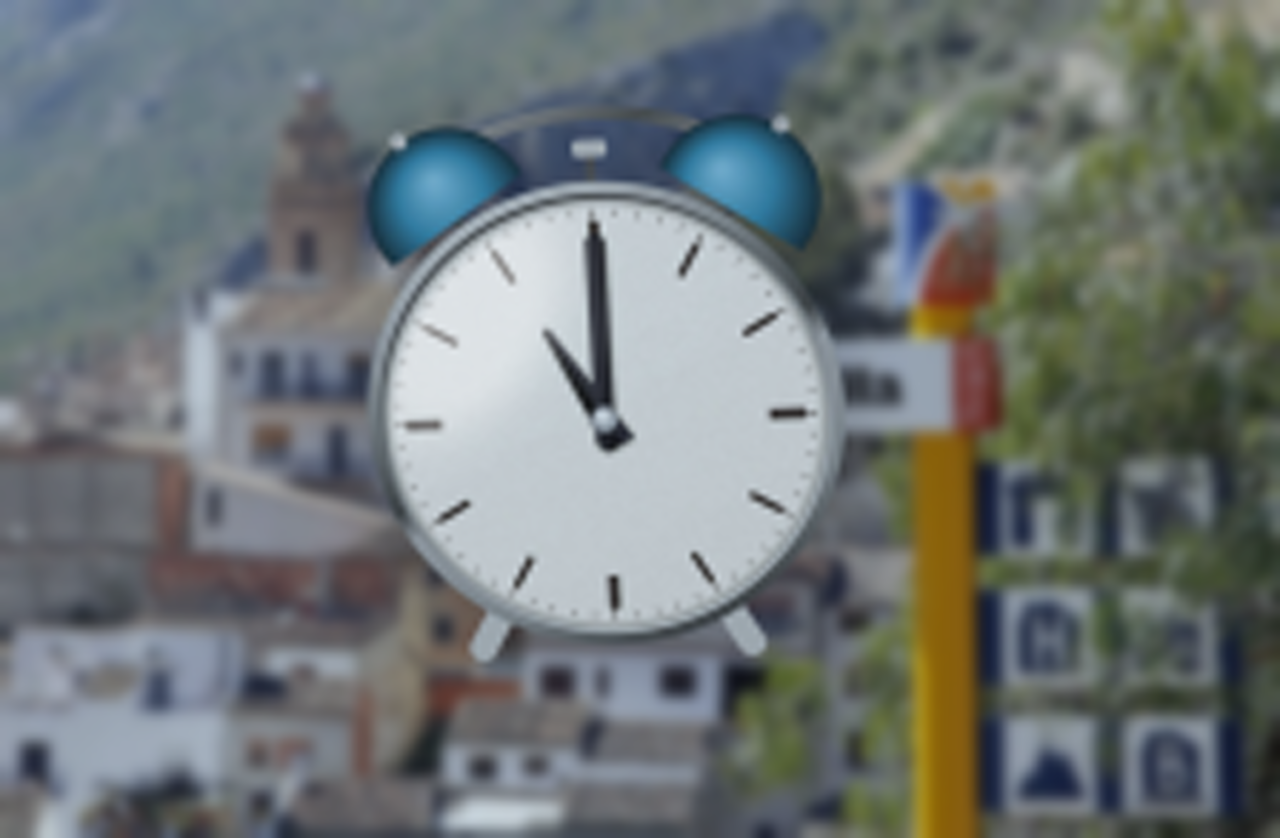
11:00
